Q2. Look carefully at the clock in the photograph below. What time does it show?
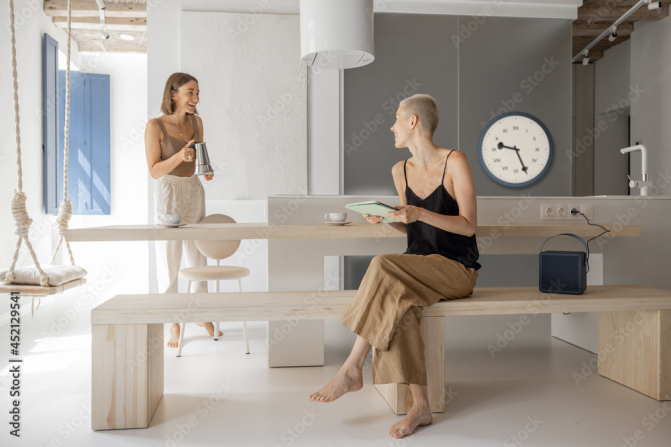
9:26
